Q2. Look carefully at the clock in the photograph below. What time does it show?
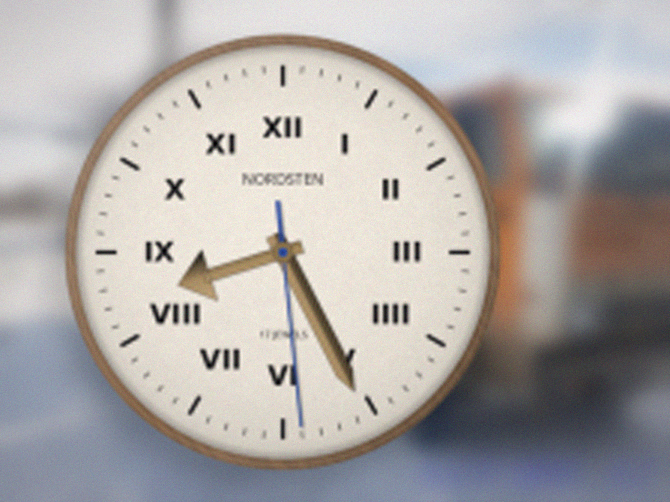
8:25:29
